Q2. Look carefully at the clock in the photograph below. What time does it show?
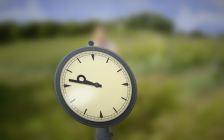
9:47
